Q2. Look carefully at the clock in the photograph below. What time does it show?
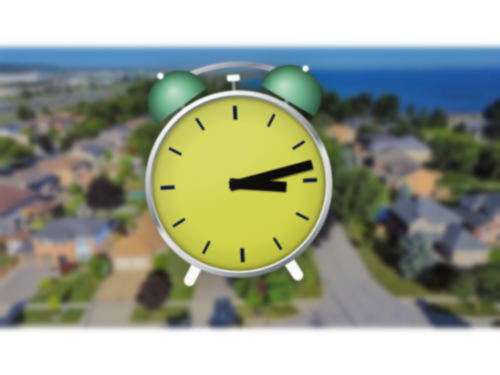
3:13
